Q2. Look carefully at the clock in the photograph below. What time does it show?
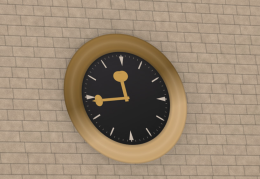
11:44
